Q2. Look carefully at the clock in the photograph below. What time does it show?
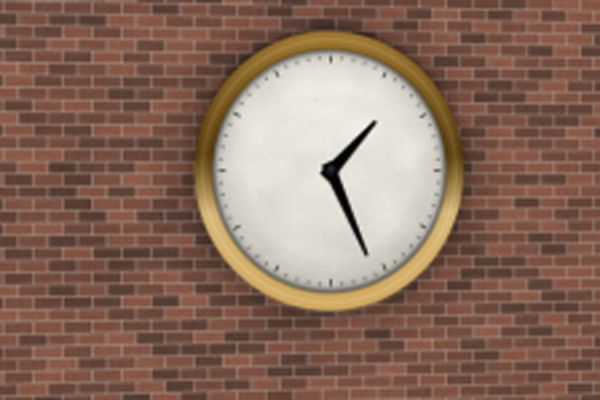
1:26
